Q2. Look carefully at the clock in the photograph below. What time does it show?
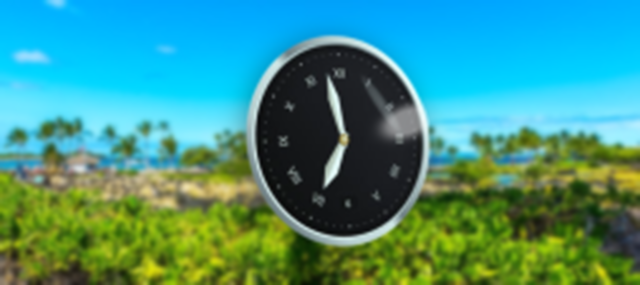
6:58
